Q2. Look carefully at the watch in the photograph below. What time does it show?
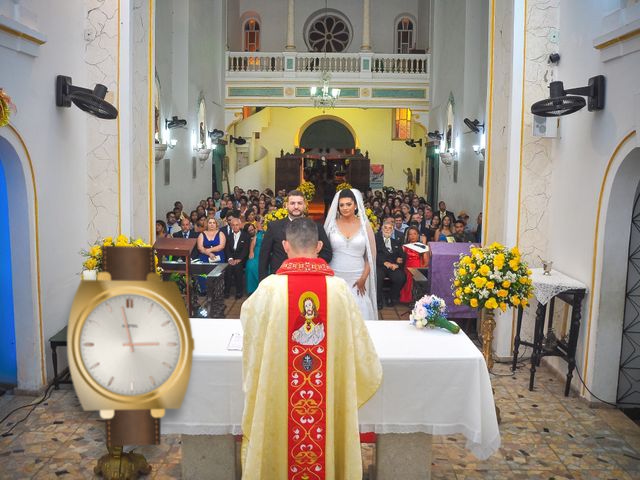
2:58
